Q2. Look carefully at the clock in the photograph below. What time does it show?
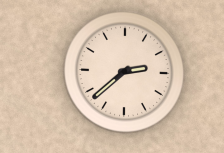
2:38
